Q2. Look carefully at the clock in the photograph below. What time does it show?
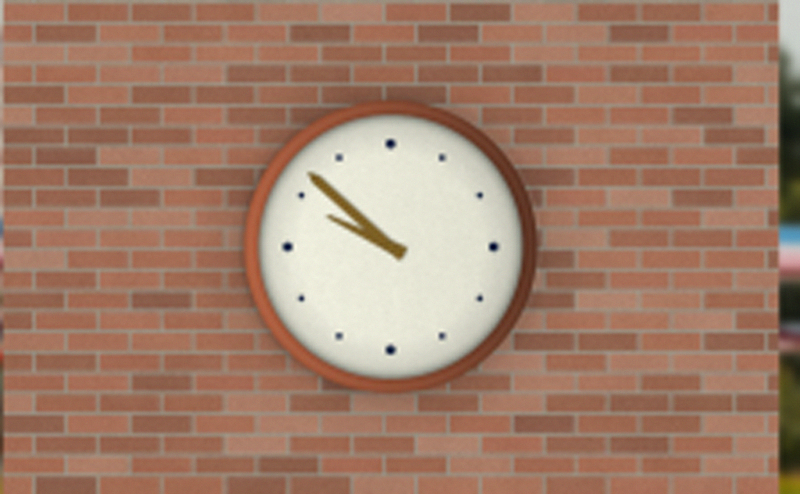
9:52
